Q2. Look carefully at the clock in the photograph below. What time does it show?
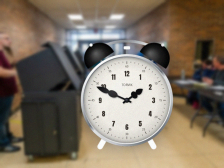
1:49
